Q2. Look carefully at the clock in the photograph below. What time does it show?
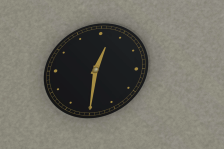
12:30
